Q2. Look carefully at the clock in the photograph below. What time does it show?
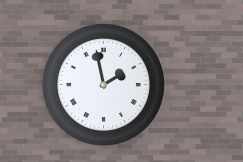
1:58
